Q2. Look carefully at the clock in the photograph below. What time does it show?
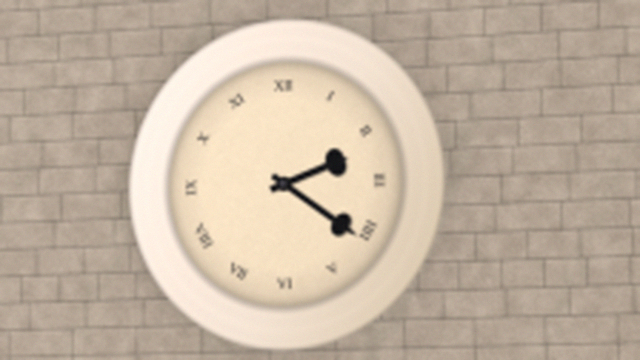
2:21
